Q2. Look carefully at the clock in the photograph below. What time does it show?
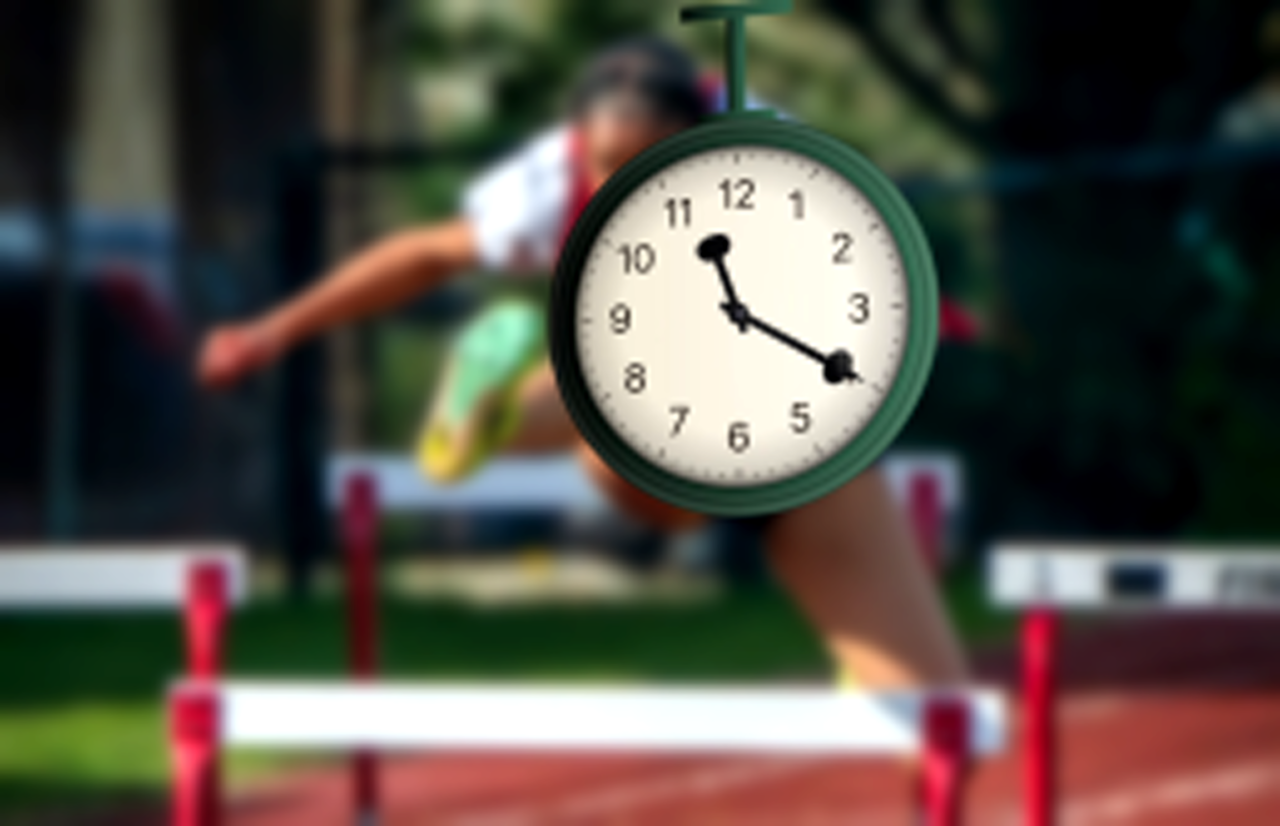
11:20
